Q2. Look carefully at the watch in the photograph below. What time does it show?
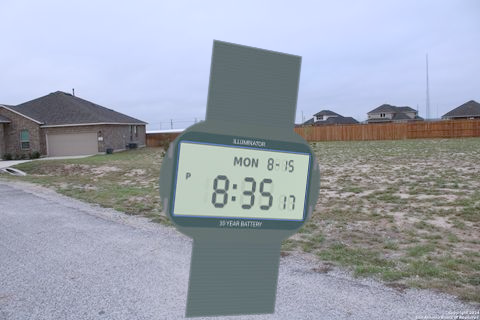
8:35:17
